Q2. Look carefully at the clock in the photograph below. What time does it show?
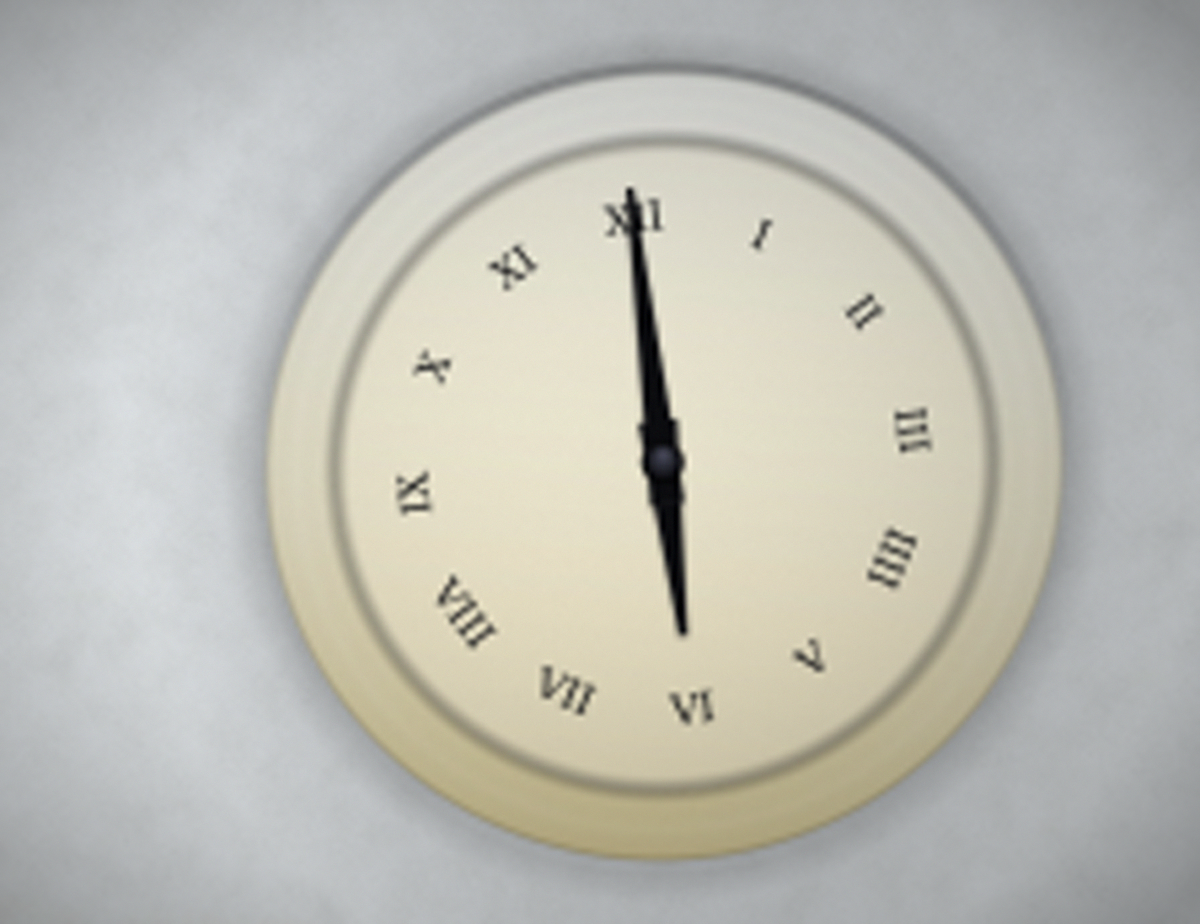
6:00
